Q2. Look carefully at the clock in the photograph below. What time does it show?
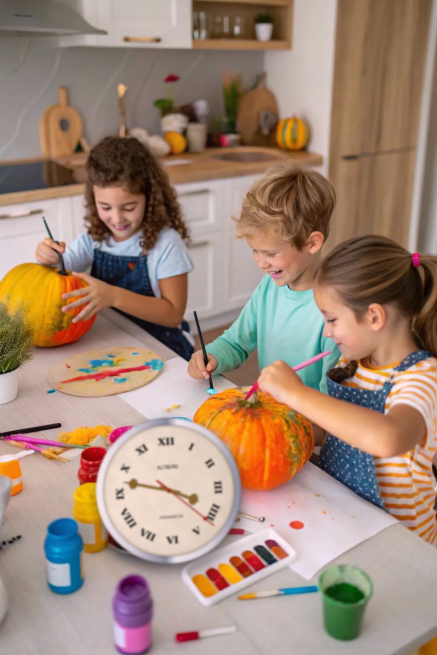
3:47:22
